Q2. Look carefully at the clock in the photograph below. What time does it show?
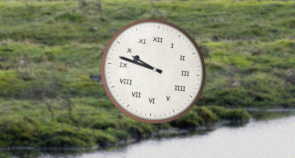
9:47
